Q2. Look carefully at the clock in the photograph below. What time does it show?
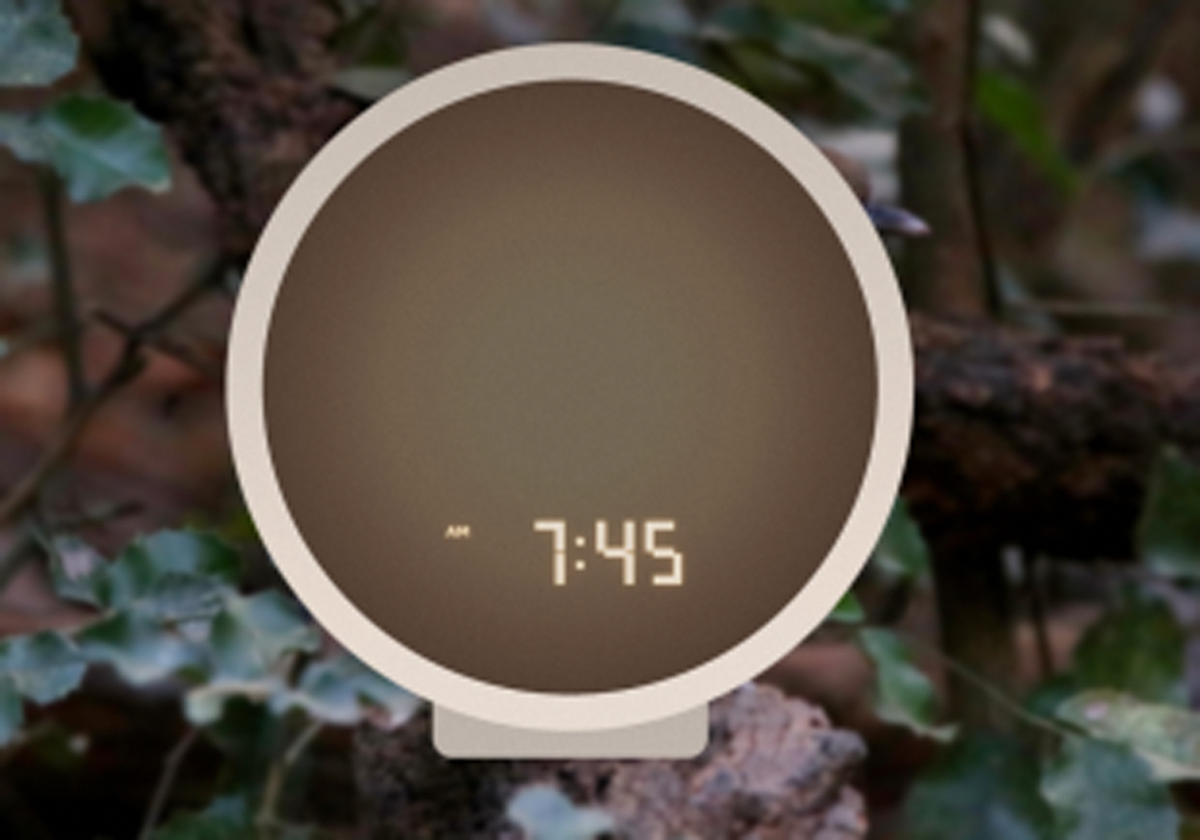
7:45
